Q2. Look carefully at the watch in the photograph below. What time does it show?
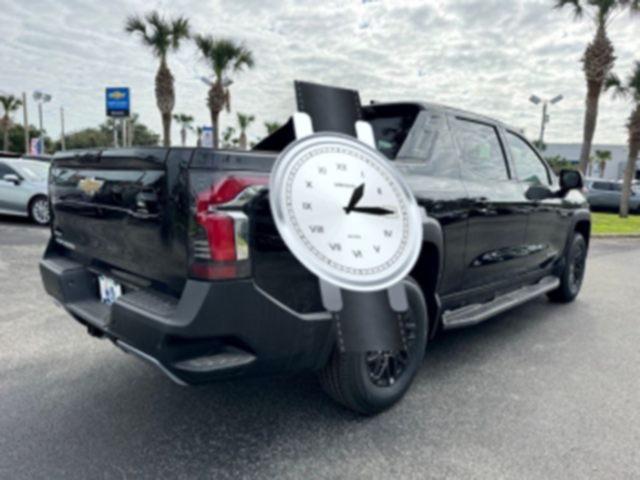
1:15
